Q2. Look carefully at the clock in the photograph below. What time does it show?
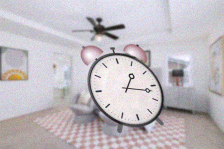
1:17
